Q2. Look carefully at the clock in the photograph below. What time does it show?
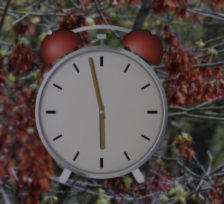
5:58
